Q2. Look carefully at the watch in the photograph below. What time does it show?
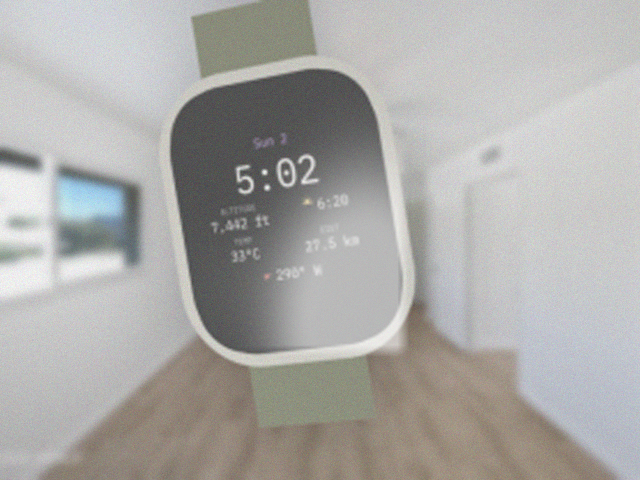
5:02
